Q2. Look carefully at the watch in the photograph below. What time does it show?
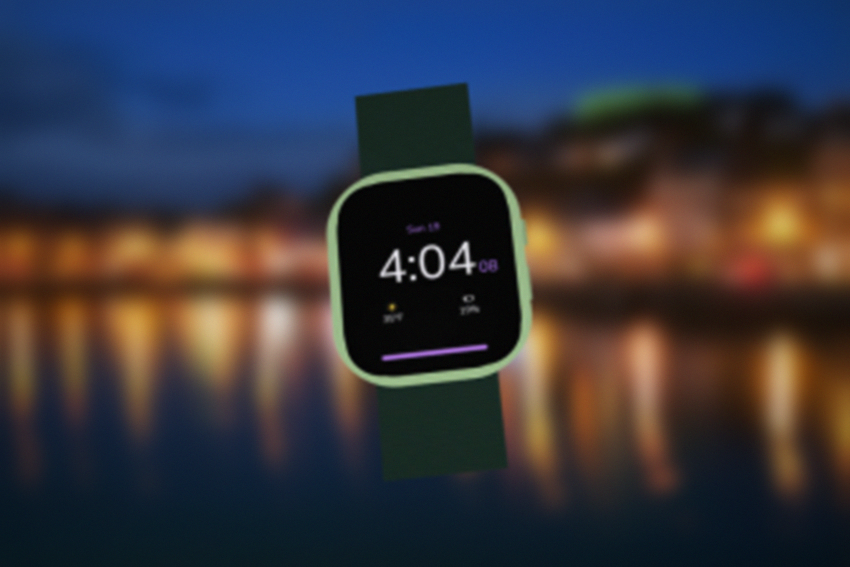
4:04
